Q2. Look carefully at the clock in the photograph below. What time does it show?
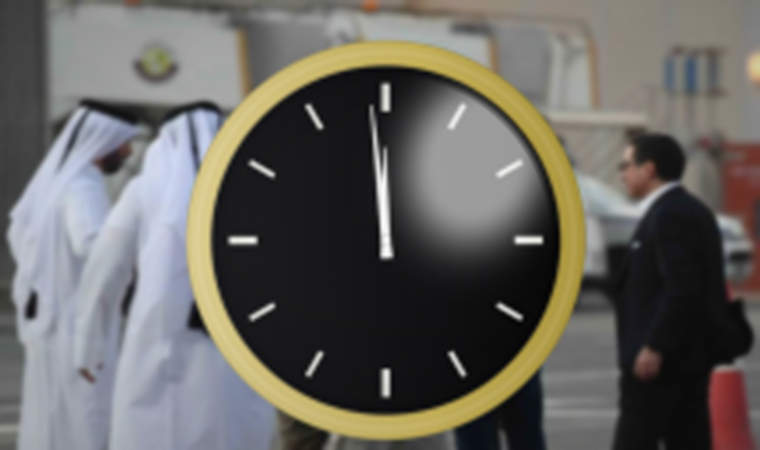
11:59
